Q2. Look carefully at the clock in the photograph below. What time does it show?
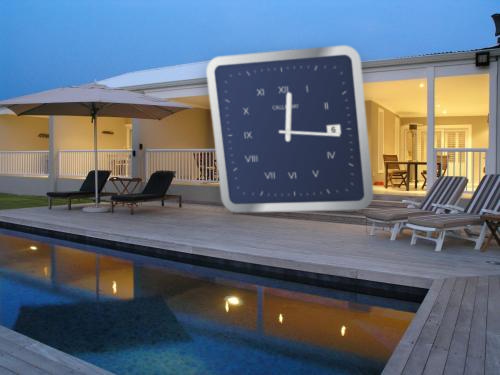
12:16
